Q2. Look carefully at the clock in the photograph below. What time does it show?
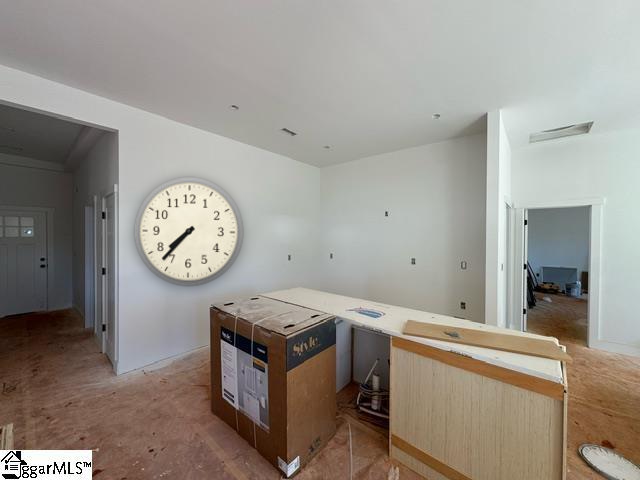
7:37
